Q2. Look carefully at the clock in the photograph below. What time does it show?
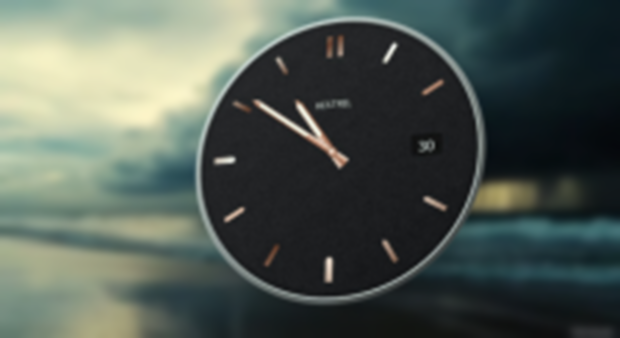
10:51
